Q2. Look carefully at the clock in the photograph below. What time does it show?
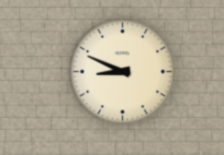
8:49
